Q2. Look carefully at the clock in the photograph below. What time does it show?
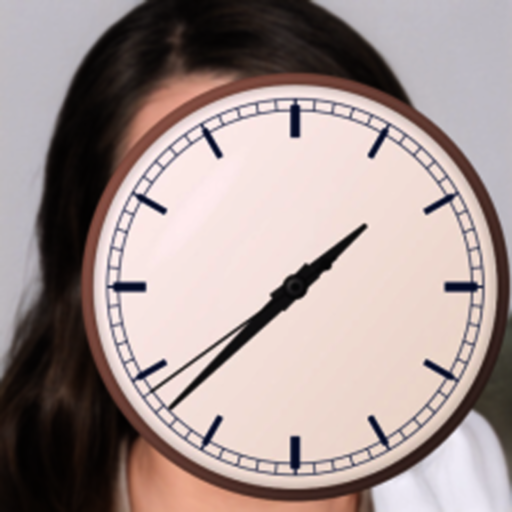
1:37:39
